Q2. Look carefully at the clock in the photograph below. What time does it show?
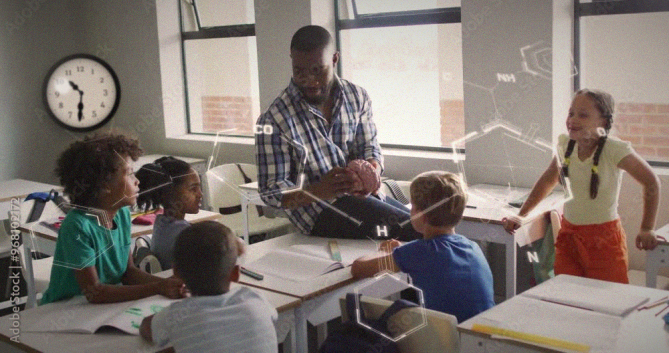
10:31
